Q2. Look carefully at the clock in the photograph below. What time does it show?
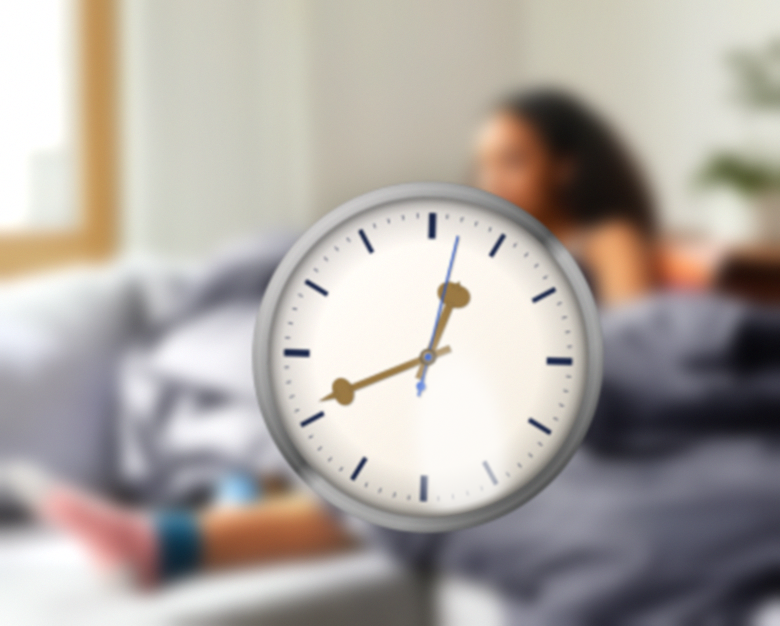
12:41:02
